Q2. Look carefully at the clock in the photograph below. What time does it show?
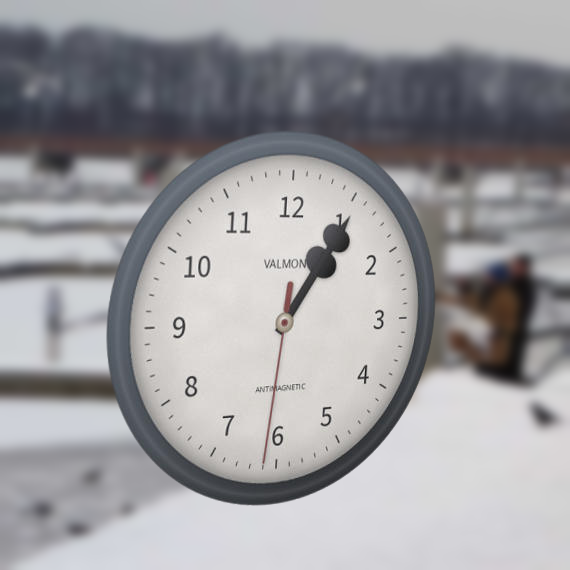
1:05:31
